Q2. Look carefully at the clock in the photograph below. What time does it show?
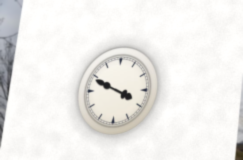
3:49
